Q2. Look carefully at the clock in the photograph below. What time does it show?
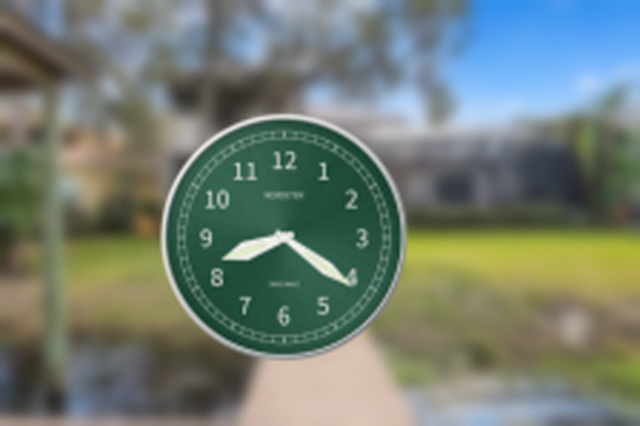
8:21
